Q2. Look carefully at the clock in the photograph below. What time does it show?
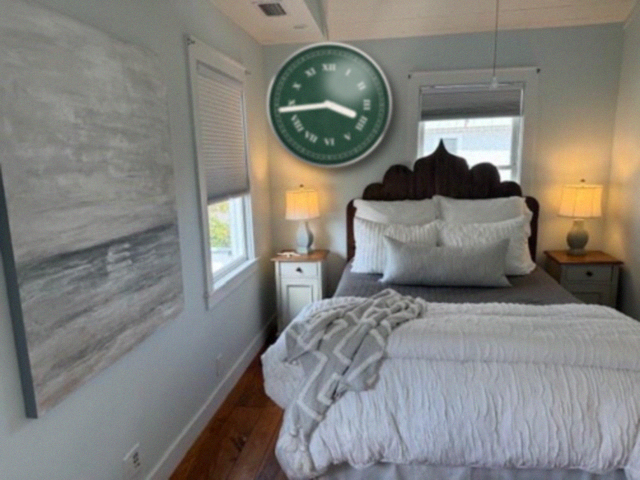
3:44
